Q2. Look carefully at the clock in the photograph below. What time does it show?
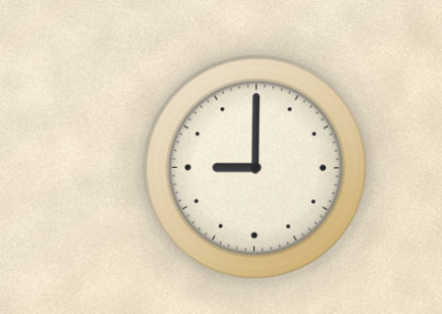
9:00
